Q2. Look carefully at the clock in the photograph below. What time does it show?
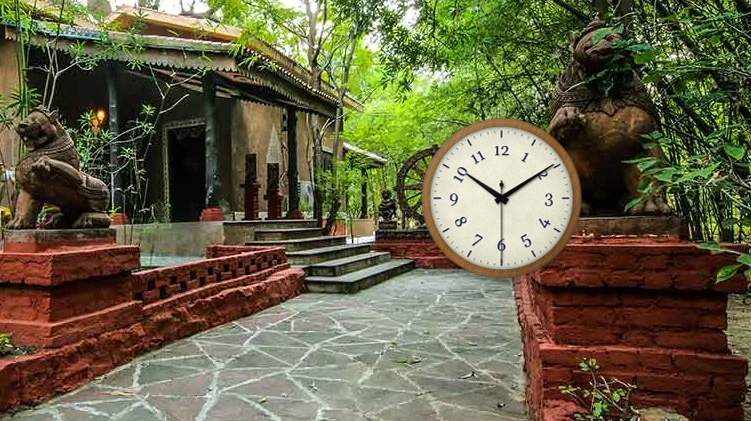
10:09:30
